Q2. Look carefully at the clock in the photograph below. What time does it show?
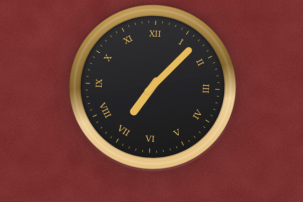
7:07
